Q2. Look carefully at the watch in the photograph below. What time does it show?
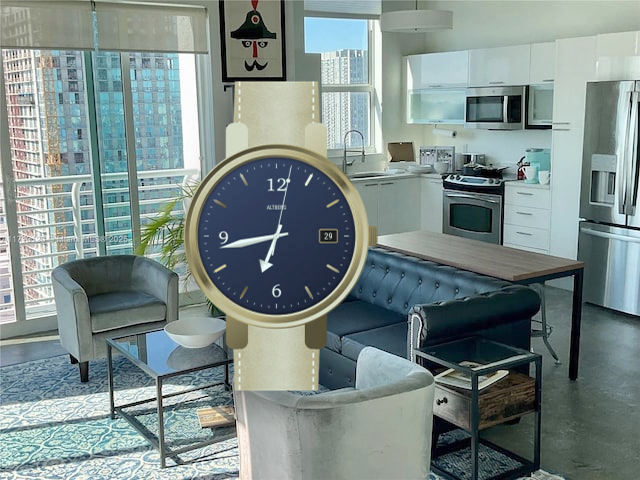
6:43:02
